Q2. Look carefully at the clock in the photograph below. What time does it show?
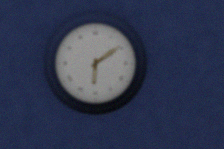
6:09
